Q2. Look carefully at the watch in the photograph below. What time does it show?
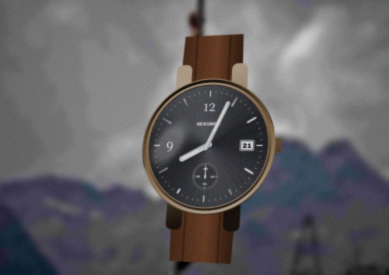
8:04
